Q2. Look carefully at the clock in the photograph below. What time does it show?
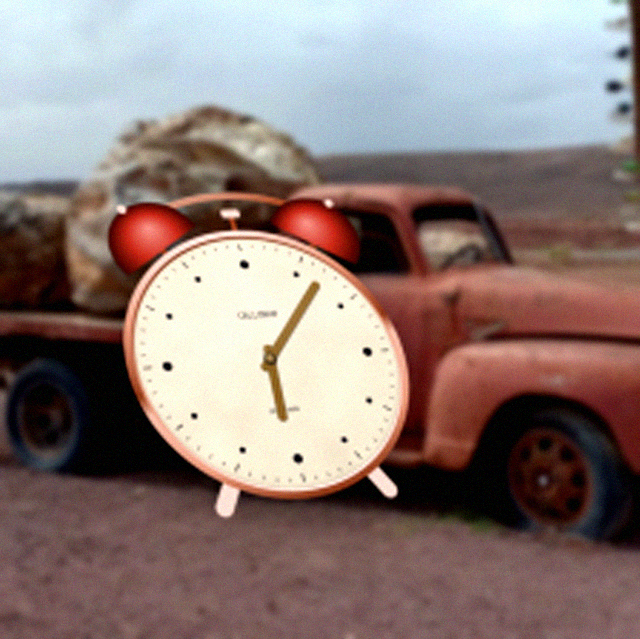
6:07
